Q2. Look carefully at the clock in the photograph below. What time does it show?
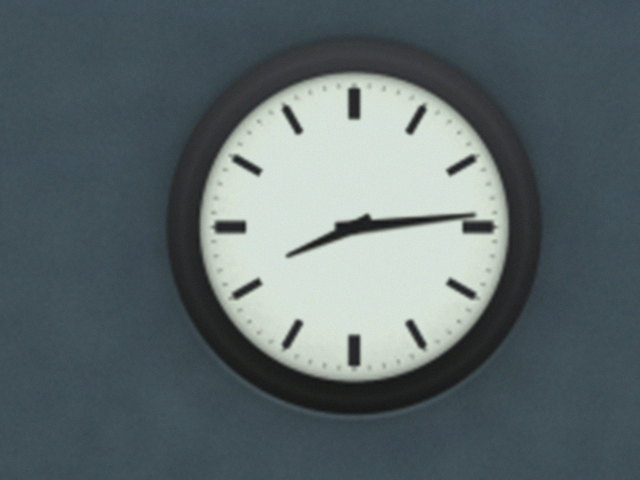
8:14
